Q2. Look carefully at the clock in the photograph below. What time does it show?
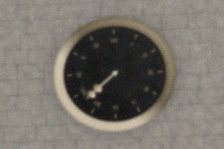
7:38
